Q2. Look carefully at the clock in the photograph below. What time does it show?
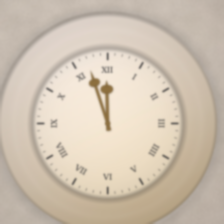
11:57
